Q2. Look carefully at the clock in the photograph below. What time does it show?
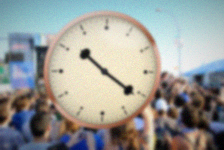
10:21
